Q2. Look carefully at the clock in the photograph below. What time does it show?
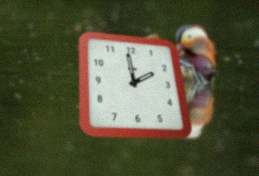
1:59
